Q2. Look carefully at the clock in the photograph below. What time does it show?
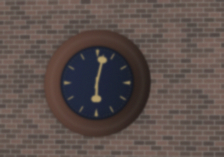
6:02
